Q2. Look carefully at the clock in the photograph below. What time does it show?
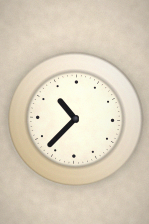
10:37
